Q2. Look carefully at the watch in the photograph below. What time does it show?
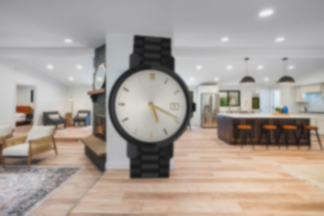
5:19
